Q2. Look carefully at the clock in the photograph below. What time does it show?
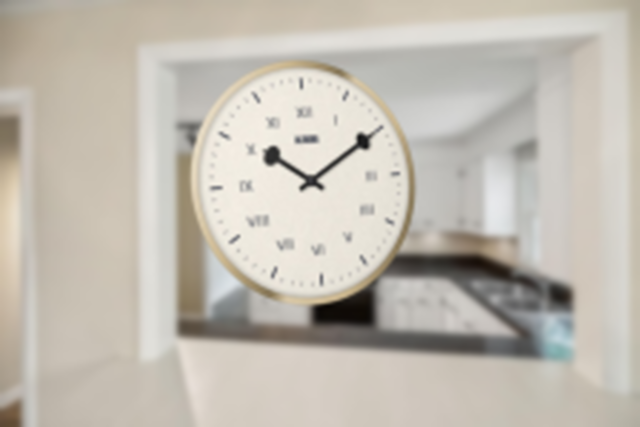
10:10
